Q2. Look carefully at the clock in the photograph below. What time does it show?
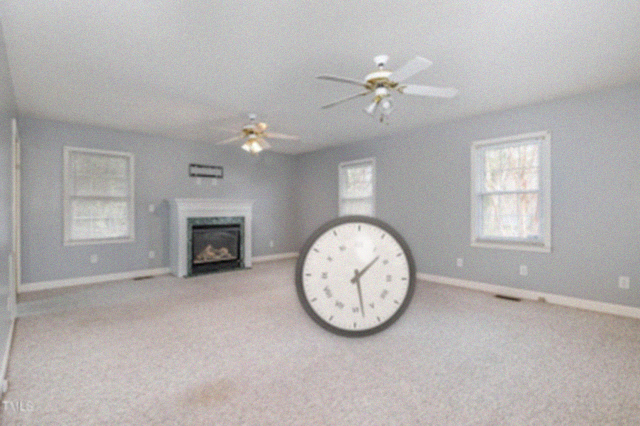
1:28
